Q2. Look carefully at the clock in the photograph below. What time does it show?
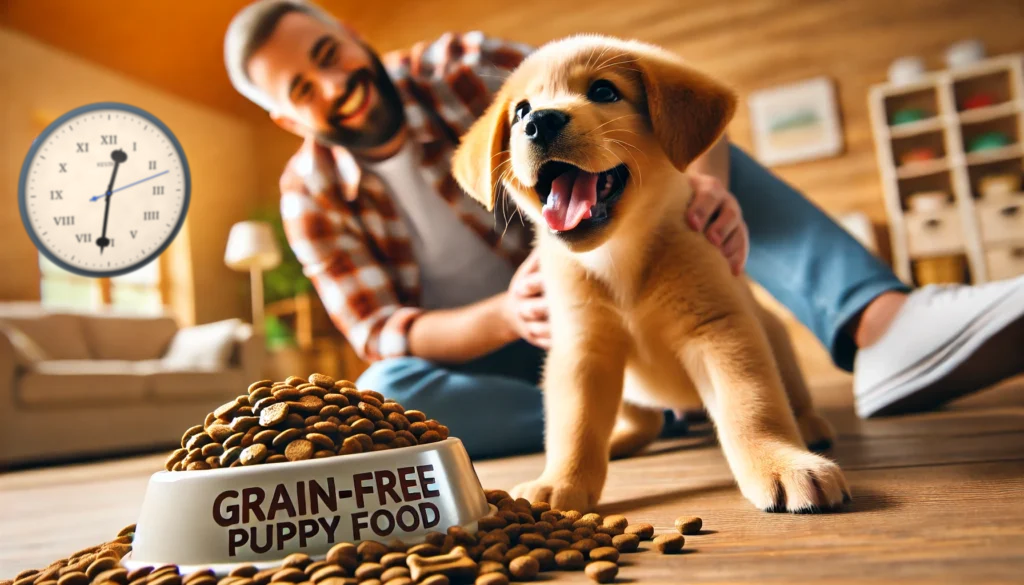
12:31:12
